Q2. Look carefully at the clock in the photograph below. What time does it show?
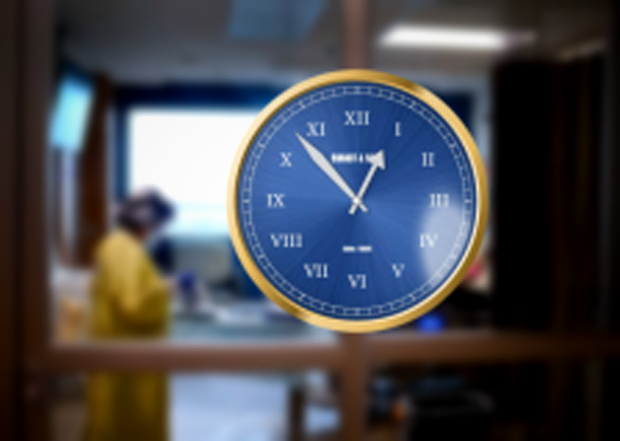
12:53
